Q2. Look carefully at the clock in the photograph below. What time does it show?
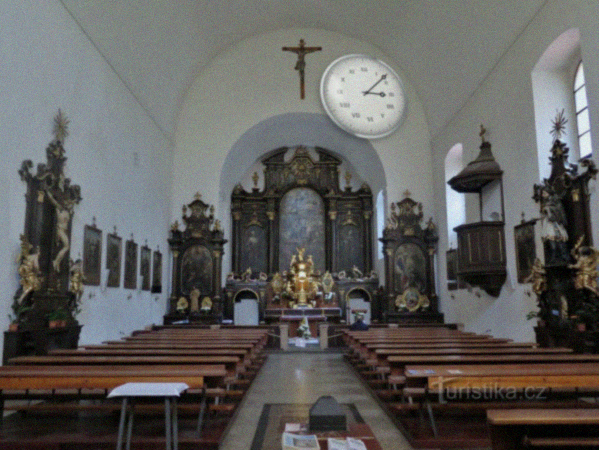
3:08
